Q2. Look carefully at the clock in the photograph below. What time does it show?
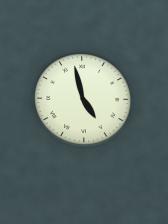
4:58
